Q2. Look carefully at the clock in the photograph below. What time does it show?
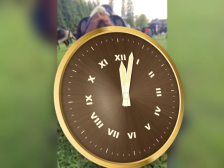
12:03
